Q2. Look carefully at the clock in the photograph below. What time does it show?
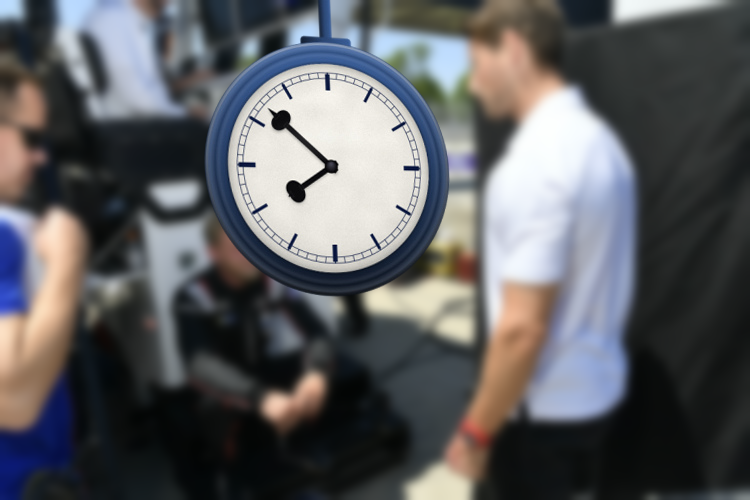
7:52
